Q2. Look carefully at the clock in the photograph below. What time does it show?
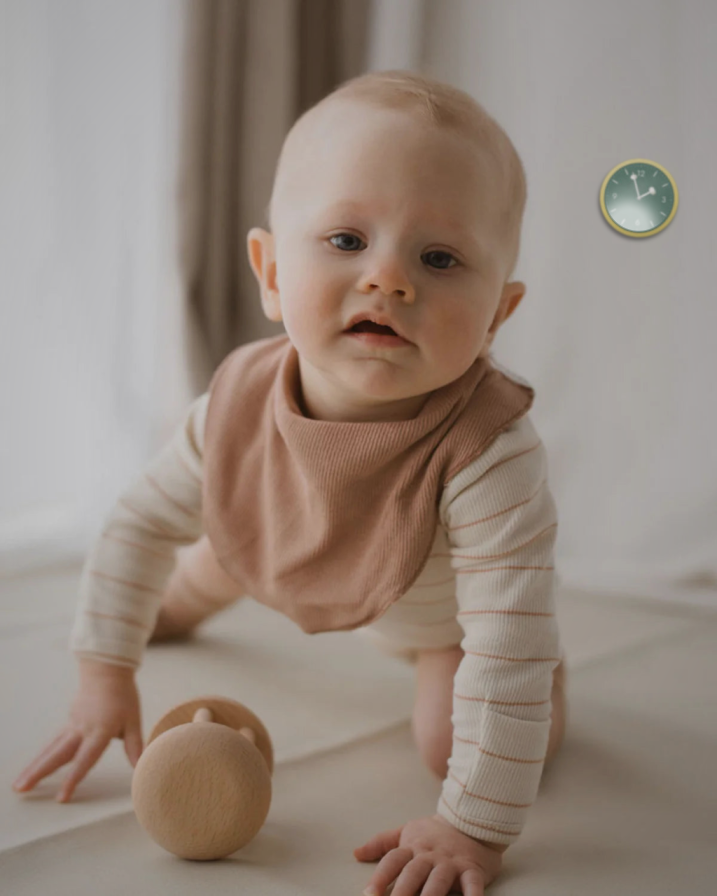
1:57
